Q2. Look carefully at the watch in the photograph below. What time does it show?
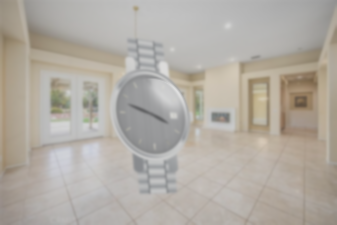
3:48
